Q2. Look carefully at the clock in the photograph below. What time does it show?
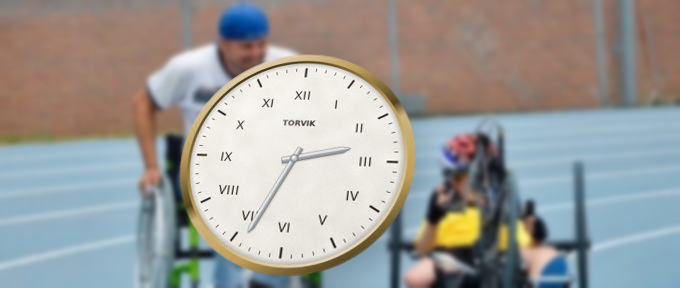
2:34
